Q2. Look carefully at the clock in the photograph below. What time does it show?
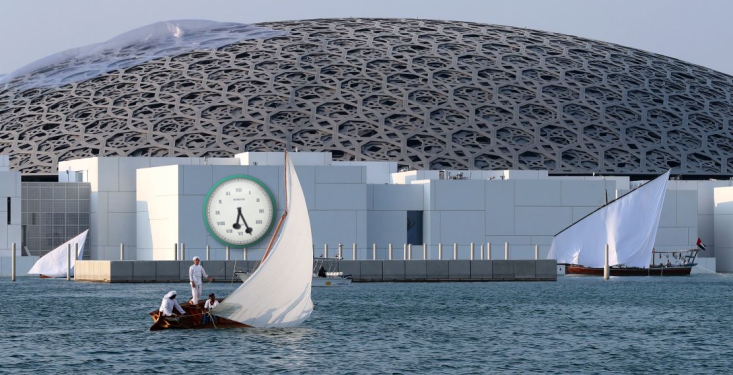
6:26
